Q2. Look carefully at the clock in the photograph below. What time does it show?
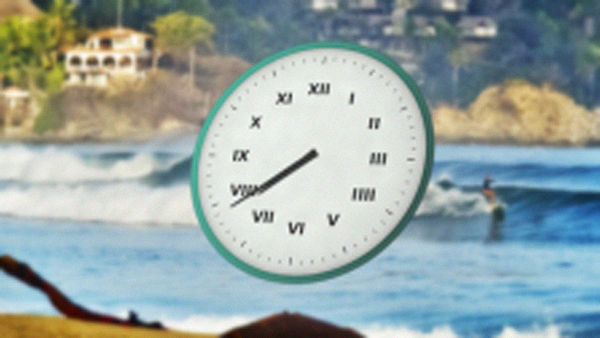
7:39
